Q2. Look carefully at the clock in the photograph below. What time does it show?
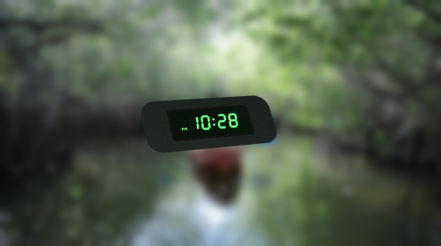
10:28
